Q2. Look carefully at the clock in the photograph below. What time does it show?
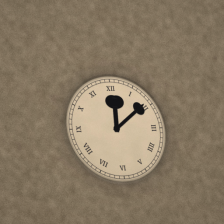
12:09
